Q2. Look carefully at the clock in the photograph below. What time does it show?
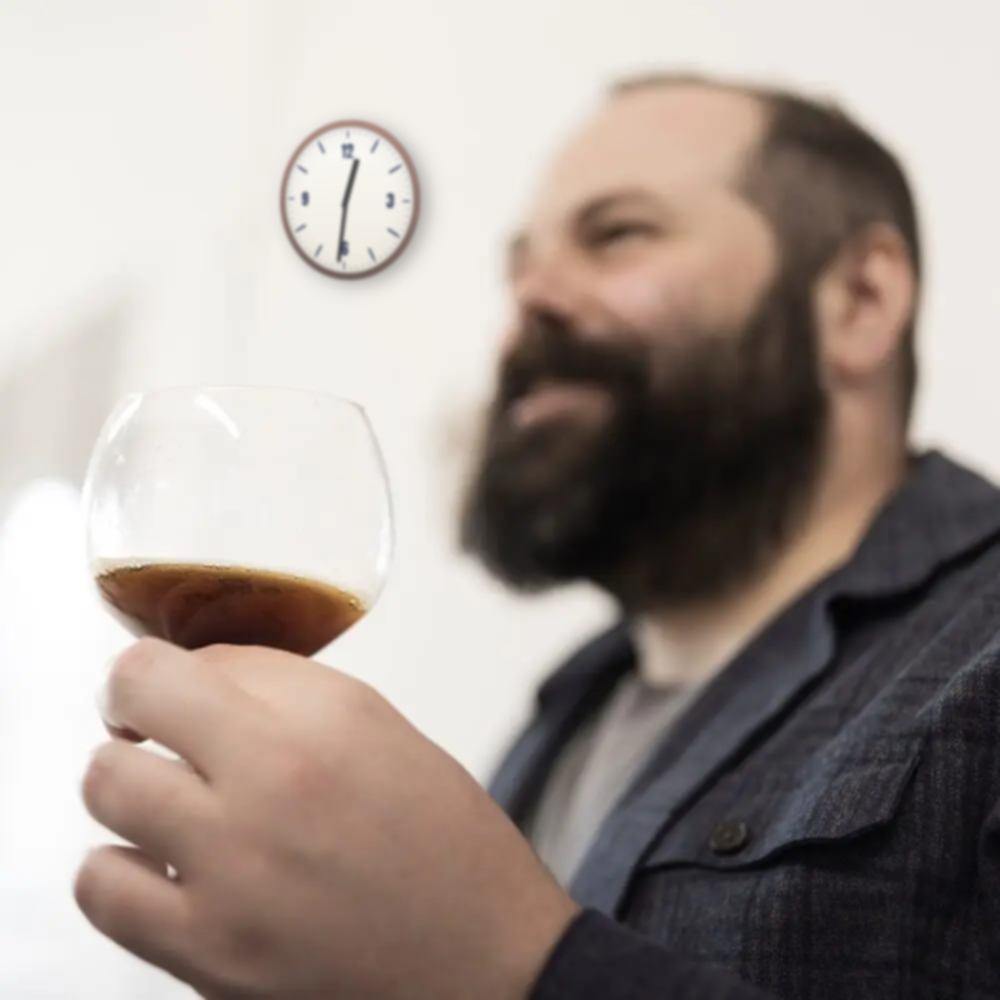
12:31
